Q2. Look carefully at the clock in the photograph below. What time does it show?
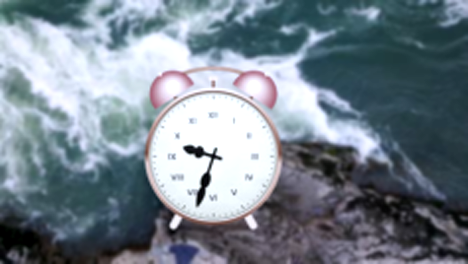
9:33
